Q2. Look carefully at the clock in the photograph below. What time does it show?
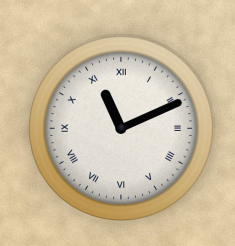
11:11
